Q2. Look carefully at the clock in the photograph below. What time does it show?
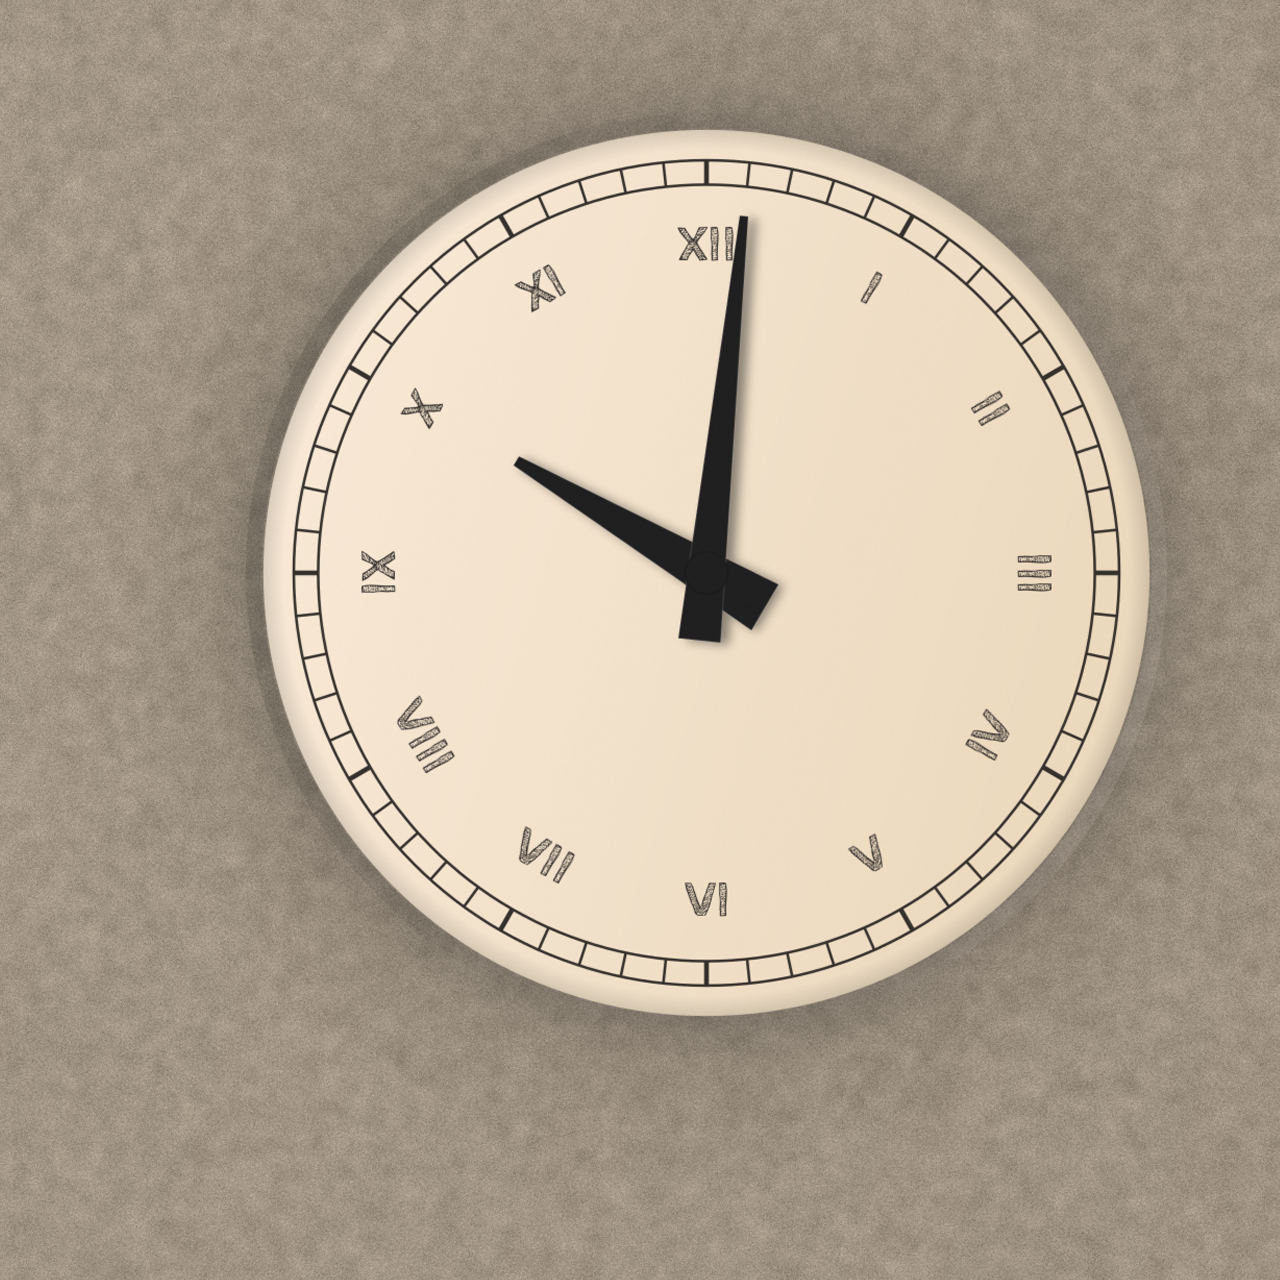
10:01
